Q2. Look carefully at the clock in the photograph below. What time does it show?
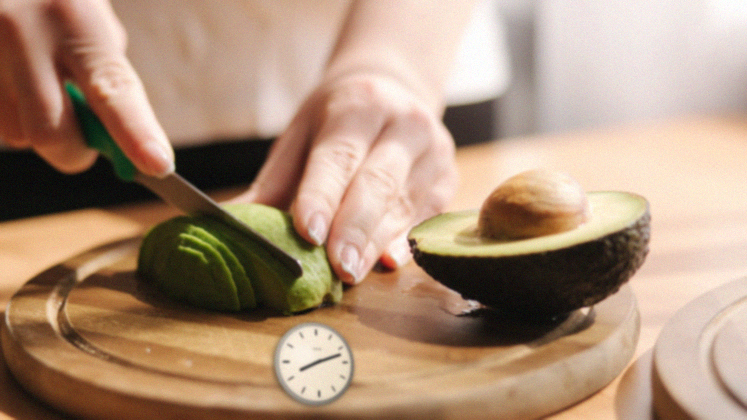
8:12
